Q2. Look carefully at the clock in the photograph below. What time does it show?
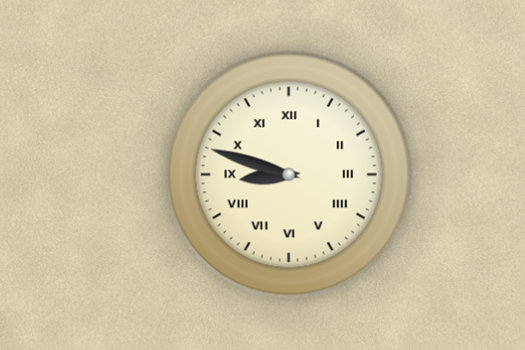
8:48
